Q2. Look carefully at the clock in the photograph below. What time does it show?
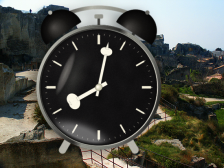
8:02
